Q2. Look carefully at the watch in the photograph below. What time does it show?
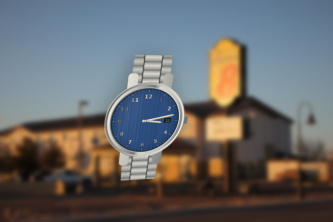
3:13
